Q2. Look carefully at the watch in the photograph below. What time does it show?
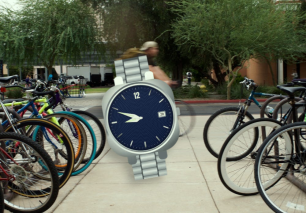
8:49
